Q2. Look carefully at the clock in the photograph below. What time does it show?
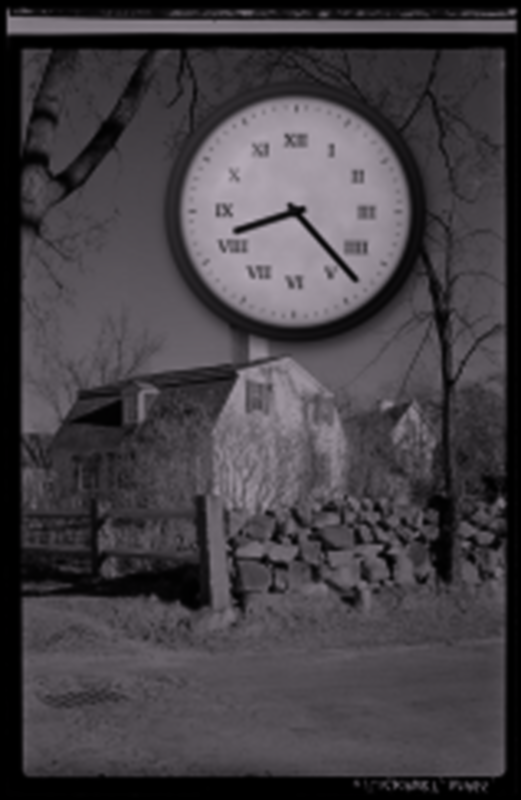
8:23
